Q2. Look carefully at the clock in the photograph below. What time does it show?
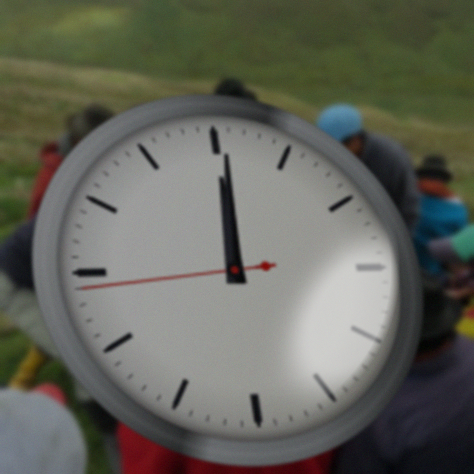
12:00:44
